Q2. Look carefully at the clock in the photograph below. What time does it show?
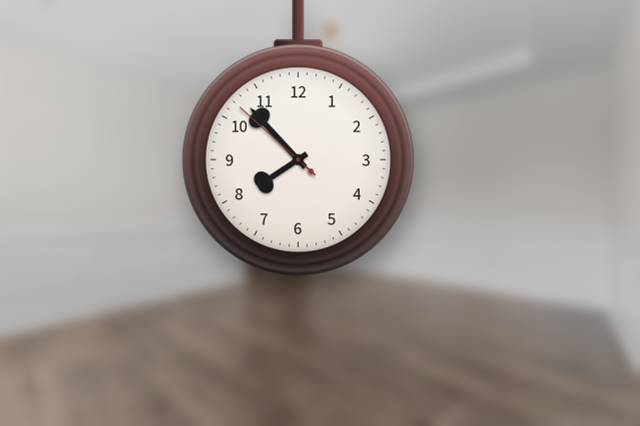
7:52:52
